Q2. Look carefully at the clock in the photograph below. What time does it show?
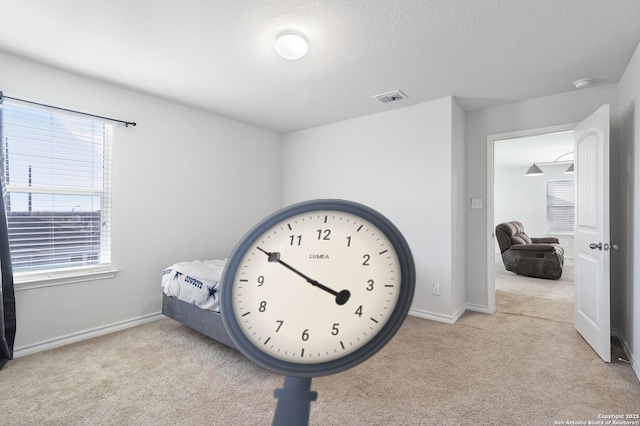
3:50
